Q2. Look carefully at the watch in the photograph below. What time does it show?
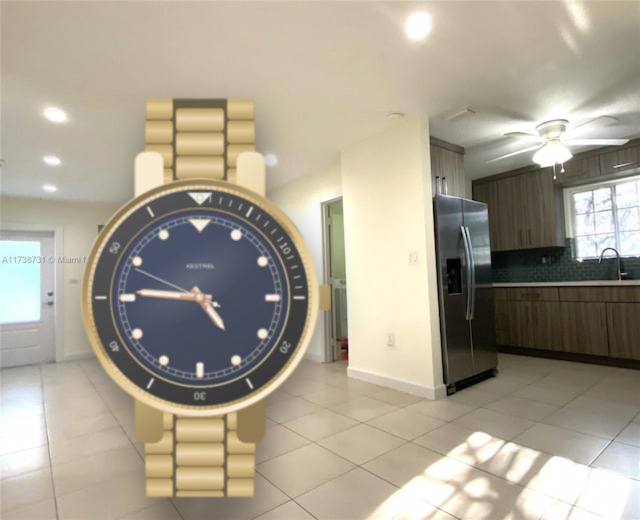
4:45:49
